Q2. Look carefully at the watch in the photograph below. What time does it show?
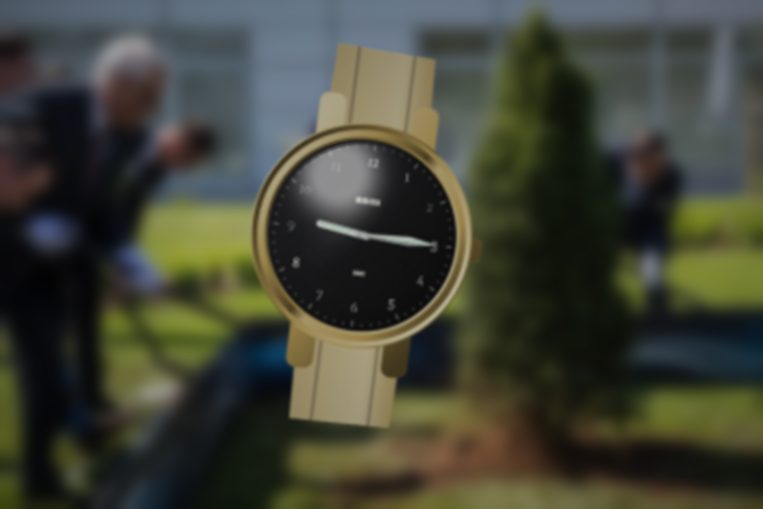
9:15
